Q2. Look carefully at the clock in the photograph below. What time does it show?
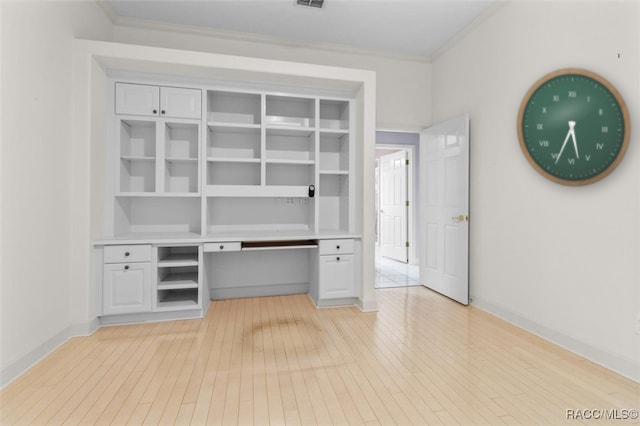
5:34
